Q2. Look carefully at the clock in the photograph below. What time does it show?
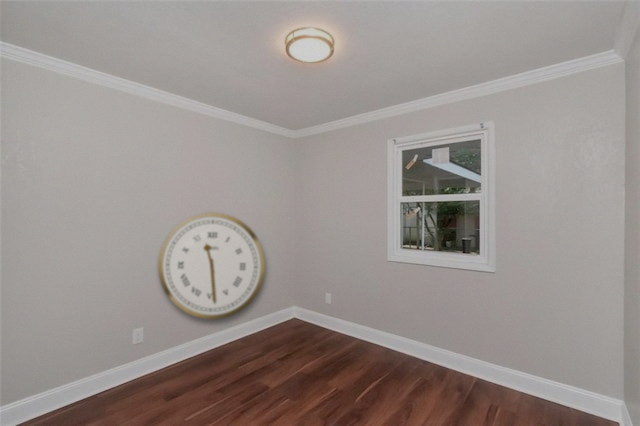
11:29
